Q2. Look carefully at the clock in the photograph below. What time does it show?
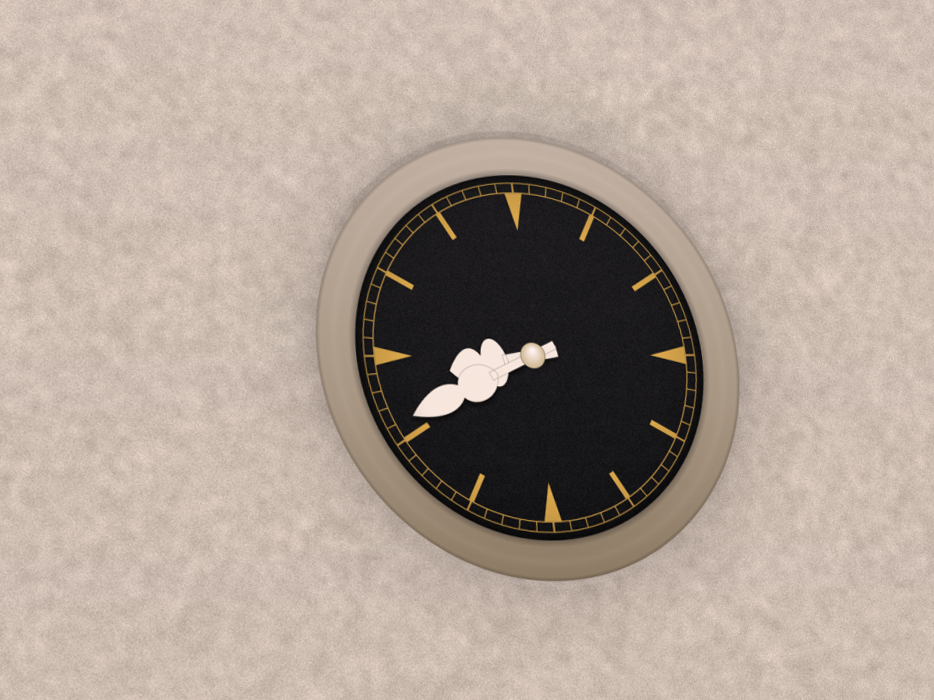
8:41
